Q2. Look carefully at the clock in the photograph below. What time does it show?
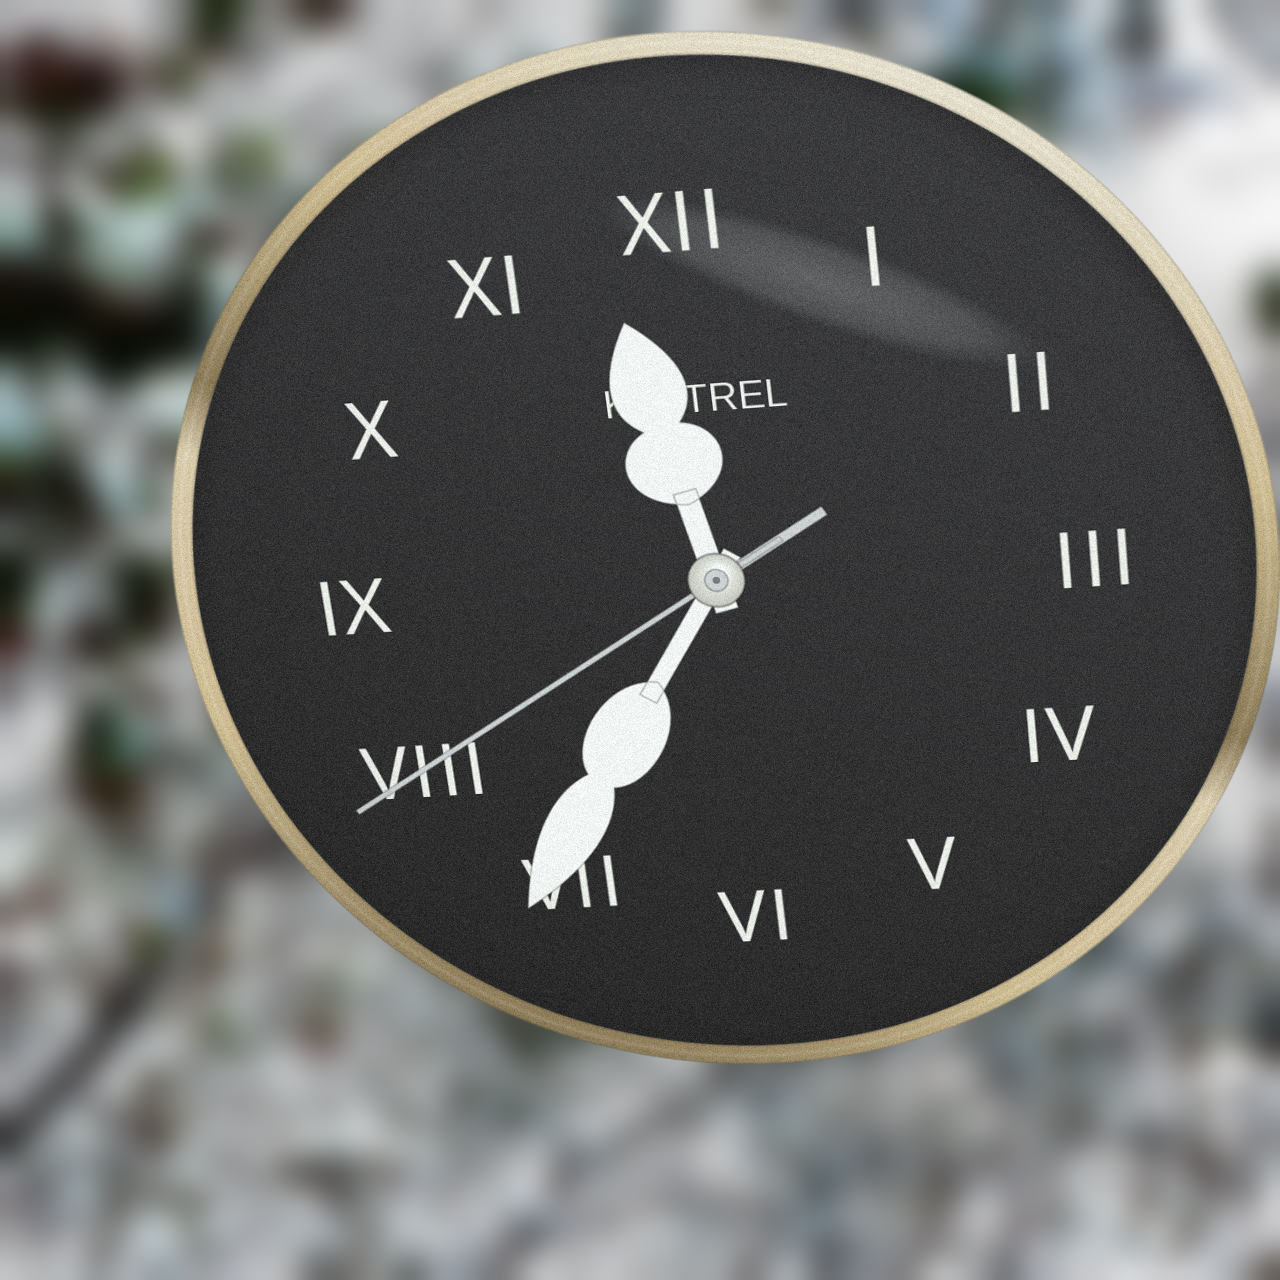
11:35:40
